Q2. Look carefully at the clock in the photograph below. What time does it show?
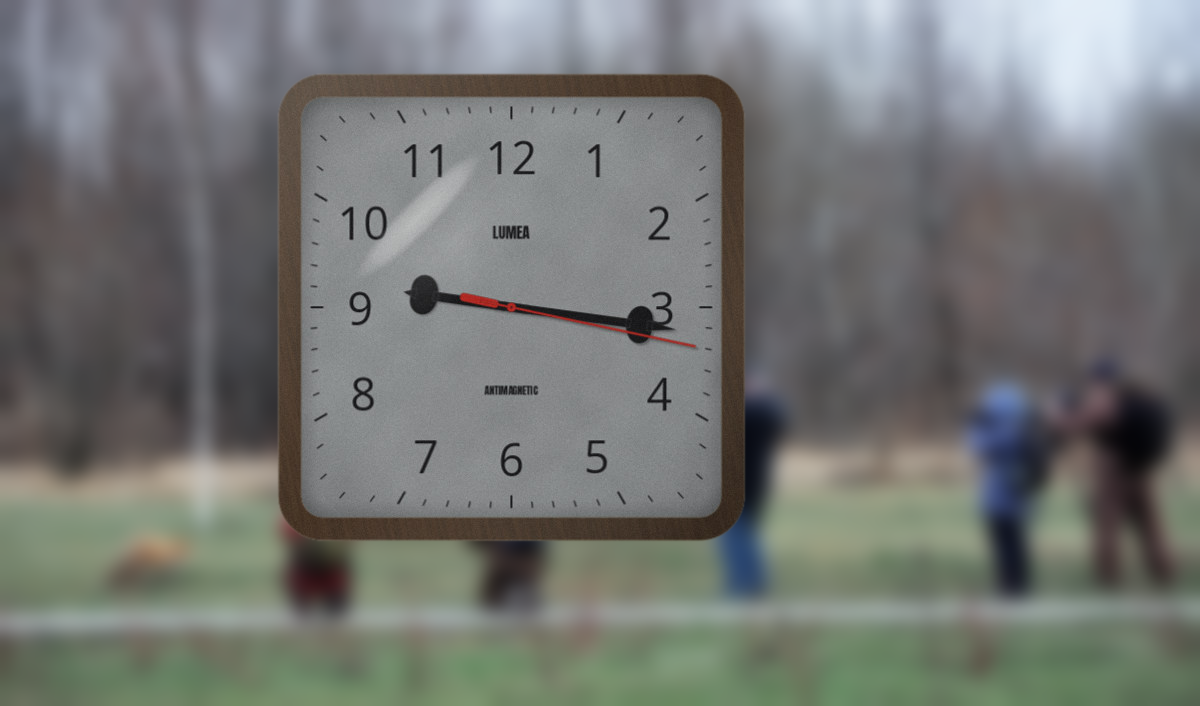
9:16:17
